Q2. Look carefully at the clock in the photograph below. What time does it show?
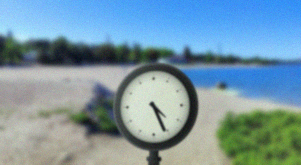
4:26
